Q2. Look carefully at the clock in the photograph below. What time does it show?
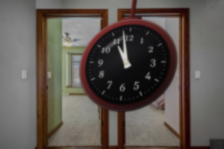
10:58
